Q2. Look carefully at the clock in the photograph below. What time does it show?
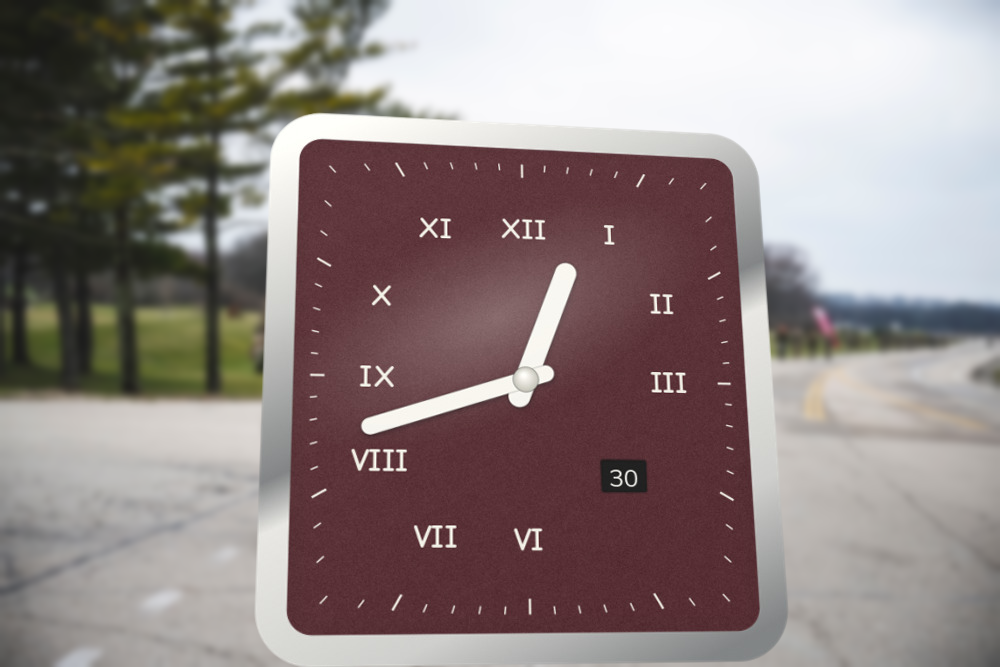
12:42
